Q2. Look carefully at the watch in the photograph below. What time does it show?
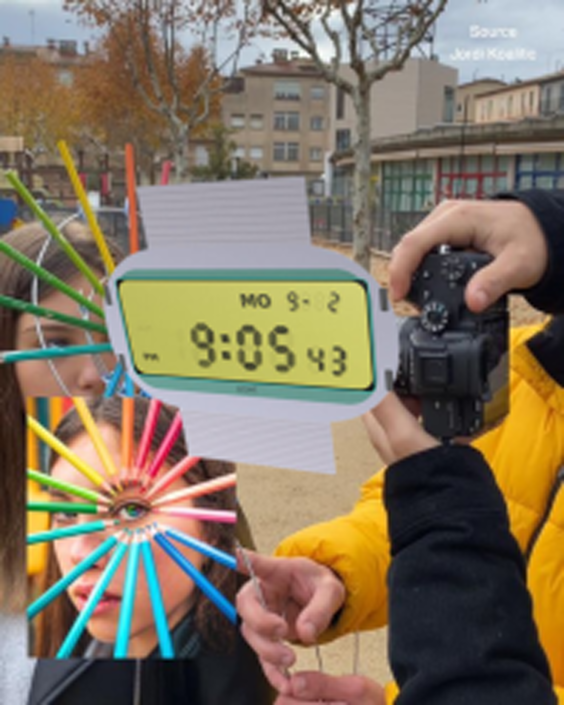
9:05:43
